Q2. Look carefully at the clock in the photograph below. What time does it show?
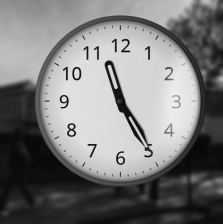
11:25
